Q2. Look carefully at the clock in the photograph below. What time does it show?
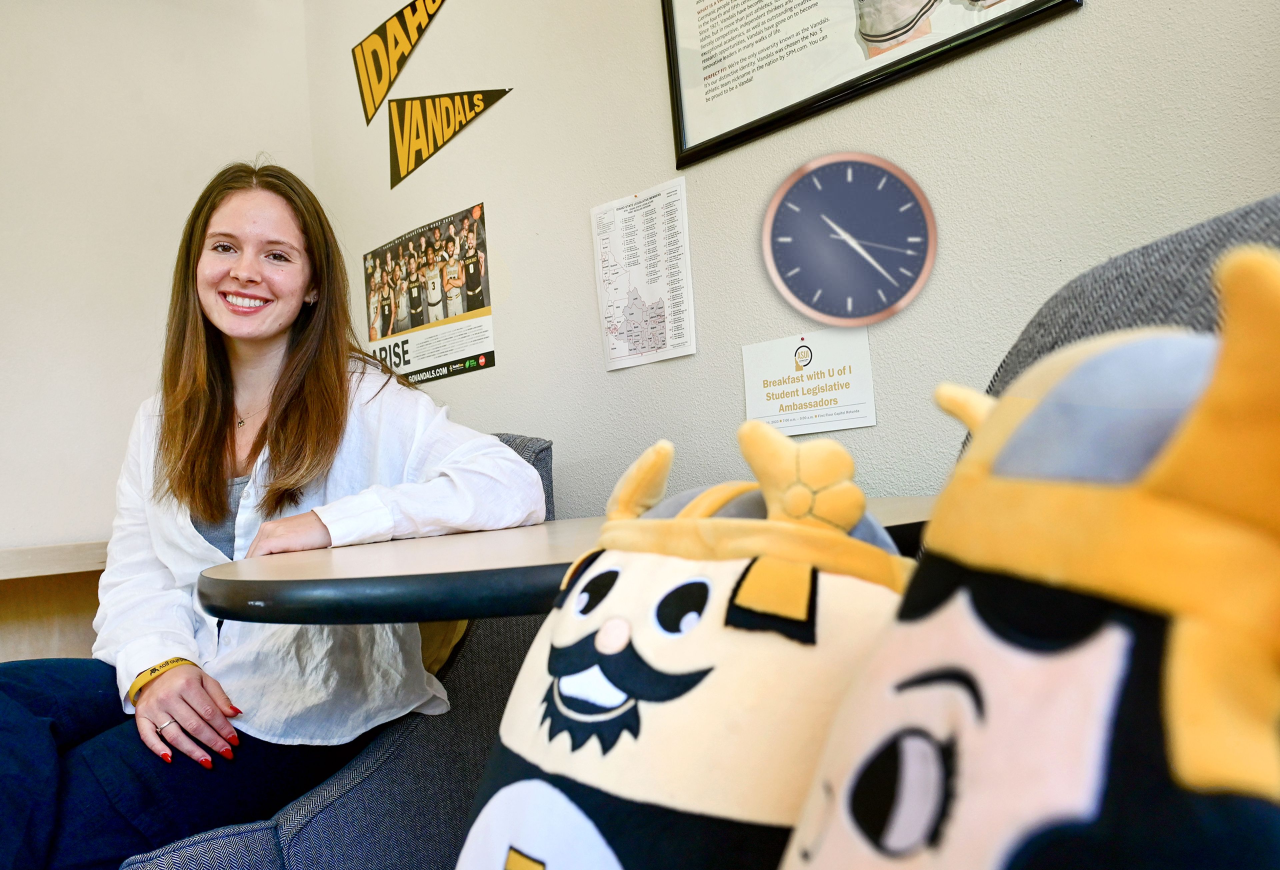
10:22:17
